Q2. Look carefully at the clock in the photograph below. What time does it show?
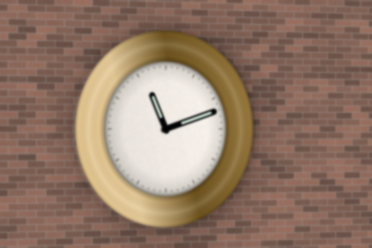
11:12
